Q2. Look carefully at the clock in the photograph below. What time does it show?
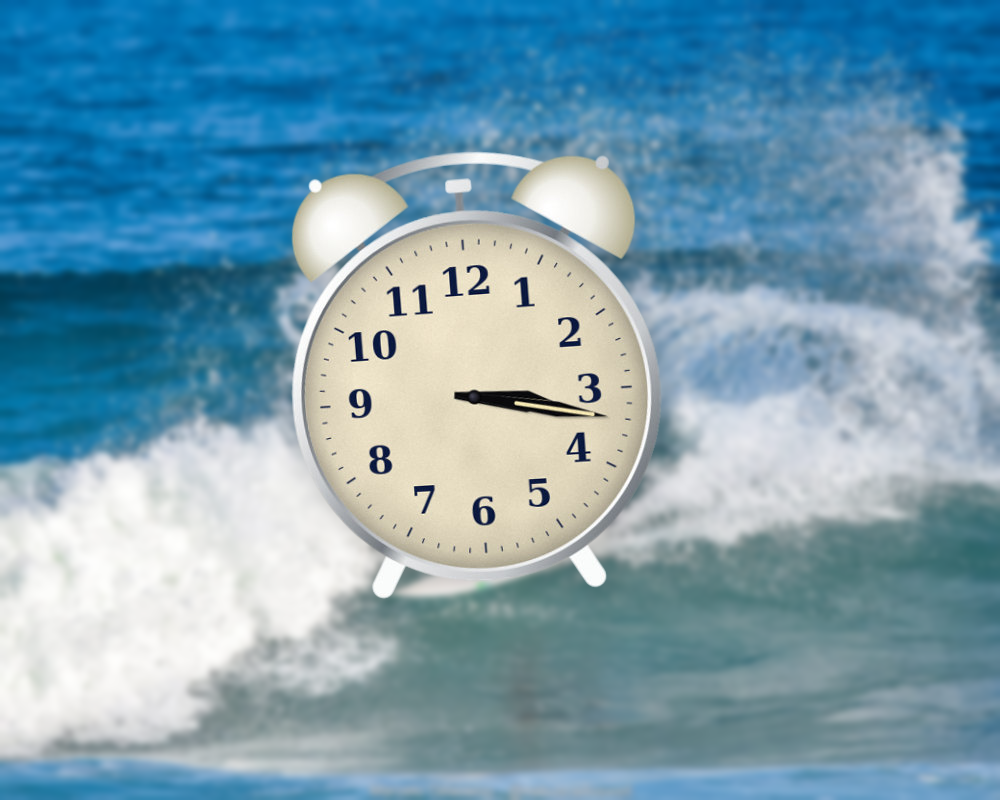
3:17
